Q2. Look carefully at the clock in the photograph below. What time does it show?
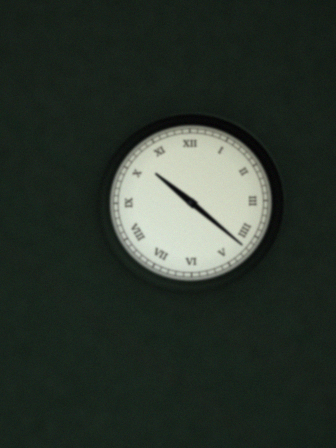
10:22
